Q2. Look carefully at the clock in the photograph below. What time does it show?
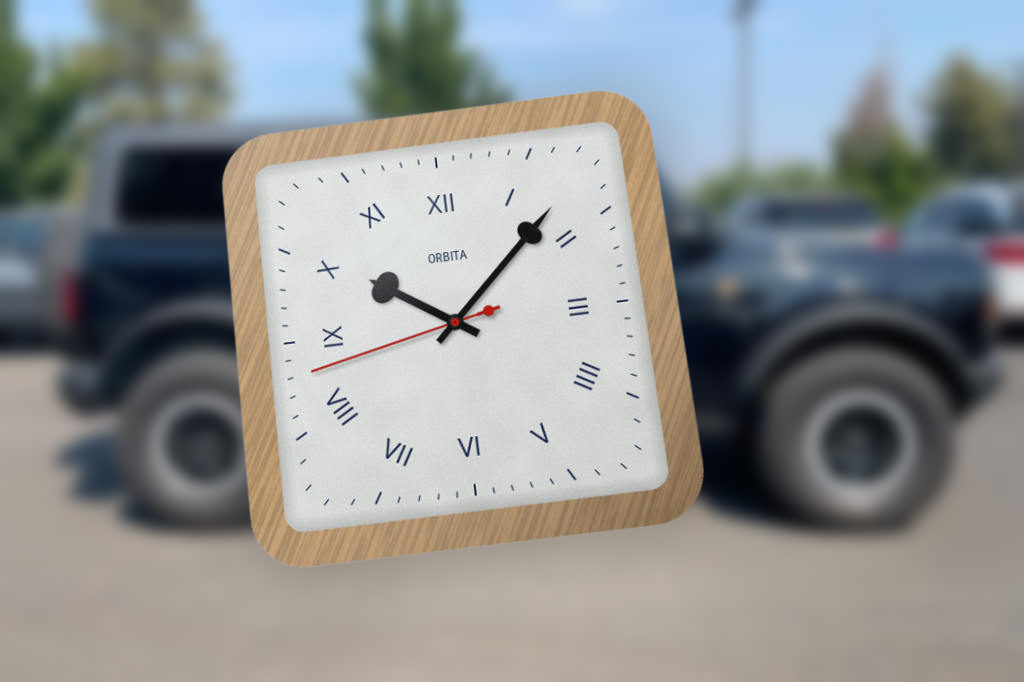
10:07:43
